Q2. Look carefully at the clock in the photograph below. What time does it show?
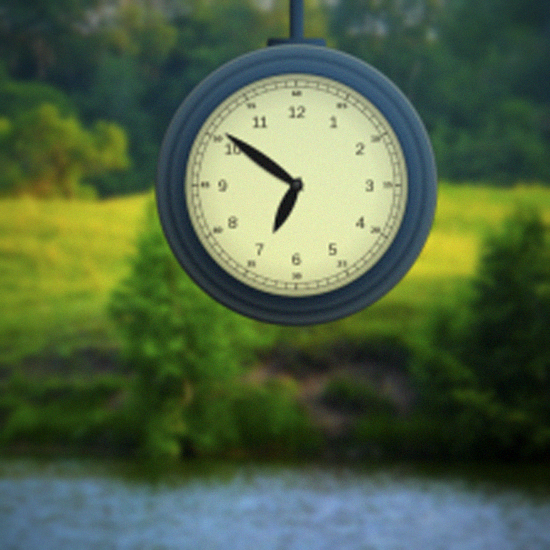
6:51
